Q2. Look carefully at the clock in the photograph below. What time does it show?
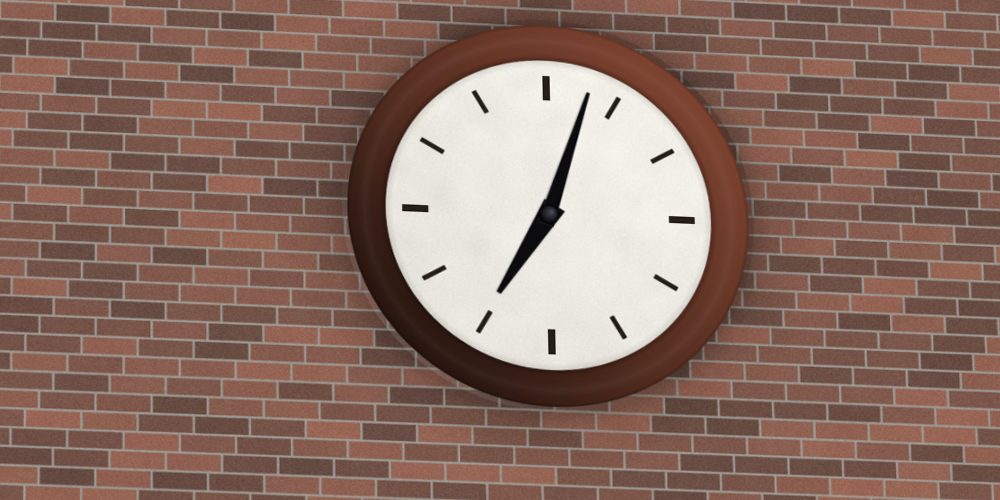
7:03
